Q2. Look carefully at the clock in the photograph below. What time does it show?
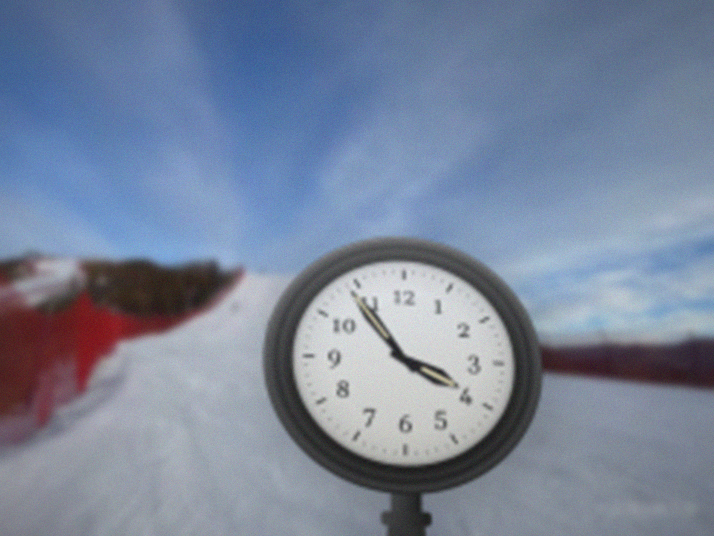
3:54
